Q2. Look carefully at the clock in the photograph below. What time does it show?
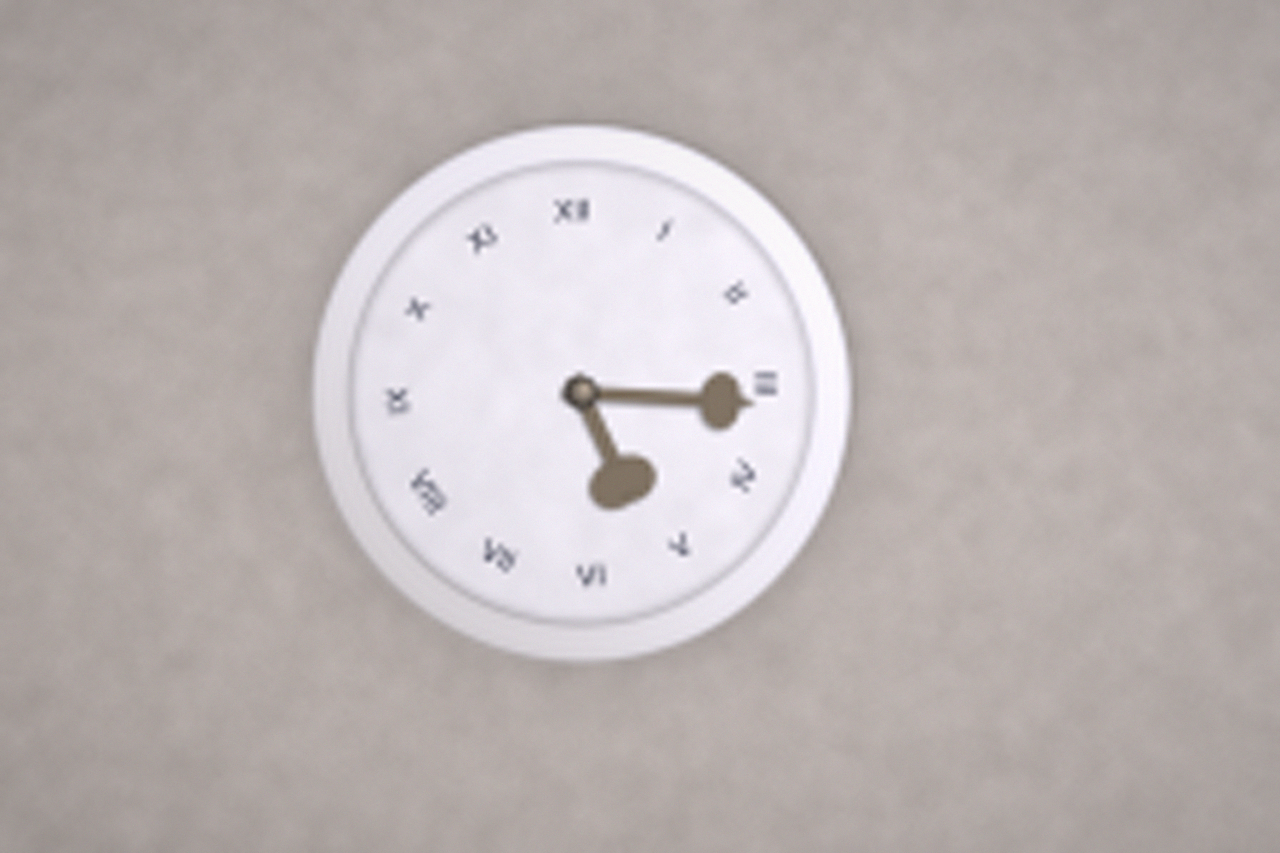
5:16
